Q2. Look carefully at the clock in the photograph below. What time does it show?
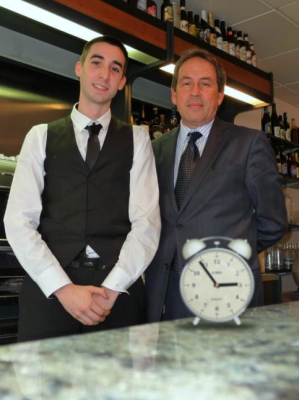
2:54
